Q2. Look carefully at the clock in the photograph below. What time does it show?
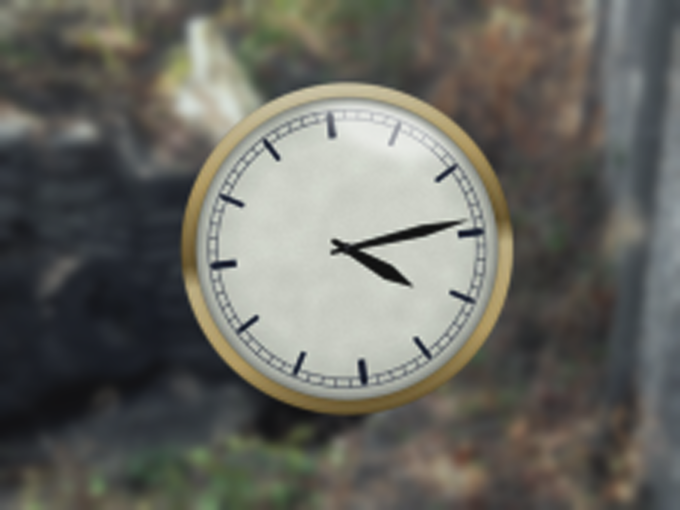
4:14
